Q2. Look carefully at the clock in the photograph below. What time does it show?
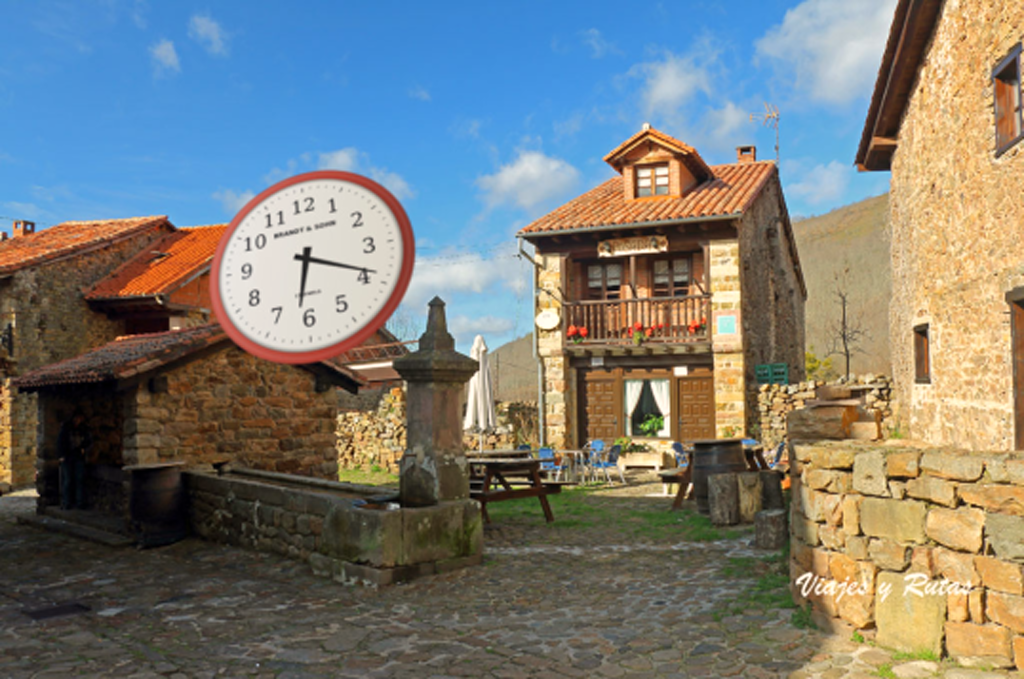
6:19
